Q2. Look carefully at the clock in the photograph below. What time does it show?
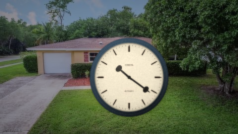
10:21
